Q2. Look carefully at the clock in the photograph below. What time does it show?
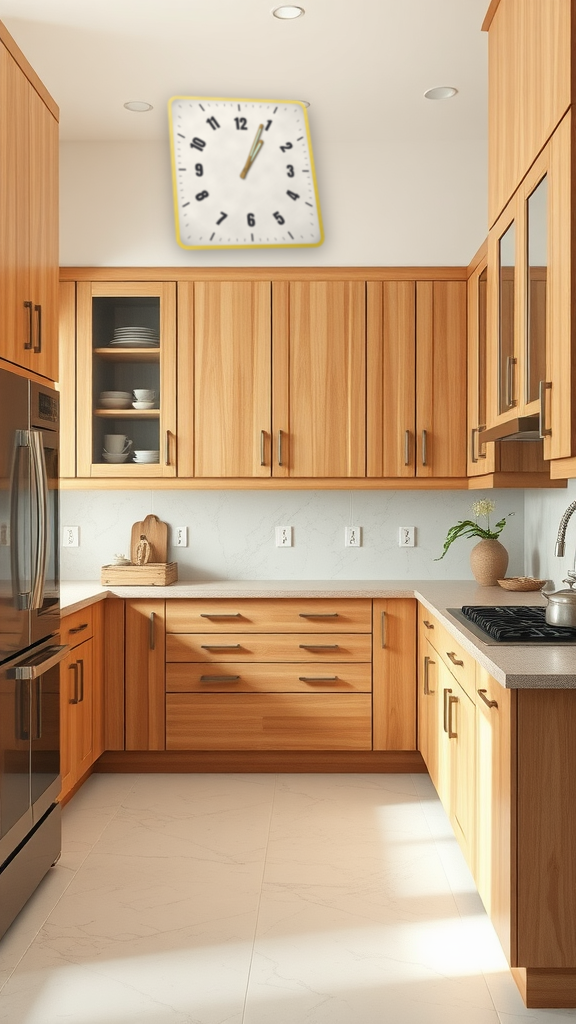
1:04
